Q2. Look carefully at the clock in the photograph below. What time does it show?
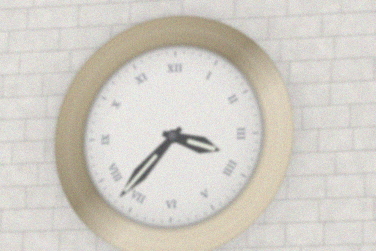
3:37
